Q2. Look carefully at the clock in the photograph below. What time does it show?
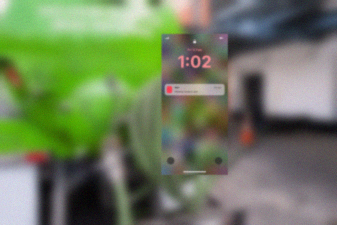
1:02
